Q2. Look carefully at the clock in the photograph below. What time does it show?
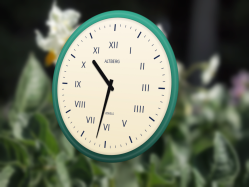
10:32
